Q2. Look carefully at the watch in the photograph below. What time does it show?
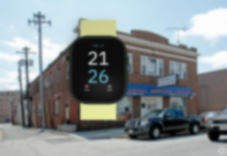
21:26
